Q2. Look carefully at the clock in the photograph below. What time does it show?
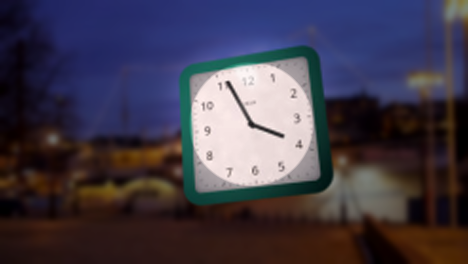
3:56
